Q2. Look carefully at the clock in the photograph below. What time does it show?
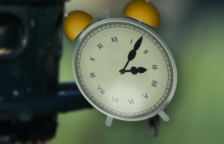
3:07
